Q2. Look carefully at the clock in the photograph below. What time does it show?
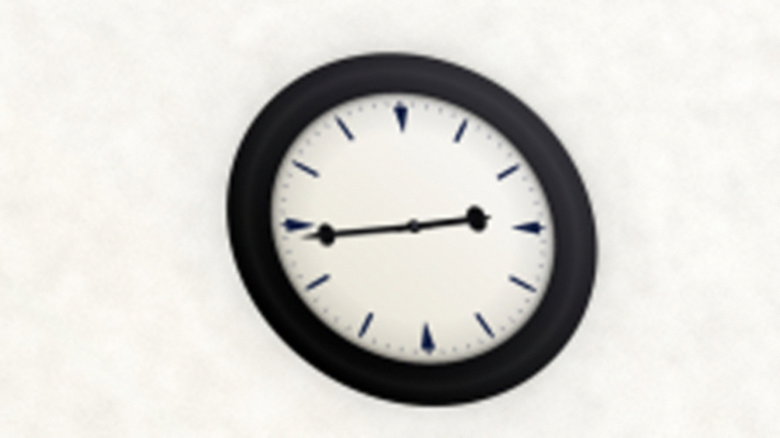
2:44
